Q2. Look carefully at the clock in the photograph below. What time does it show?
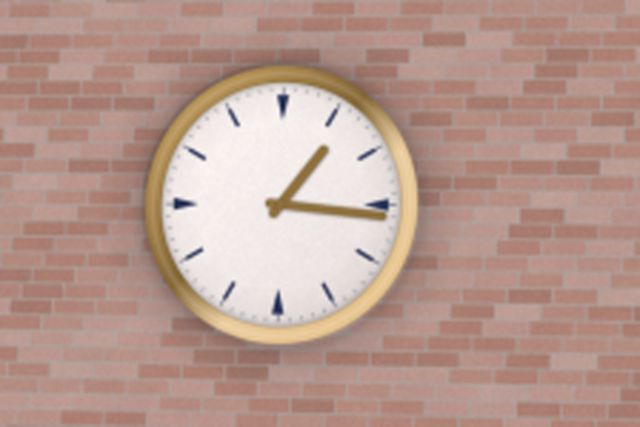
1:16
